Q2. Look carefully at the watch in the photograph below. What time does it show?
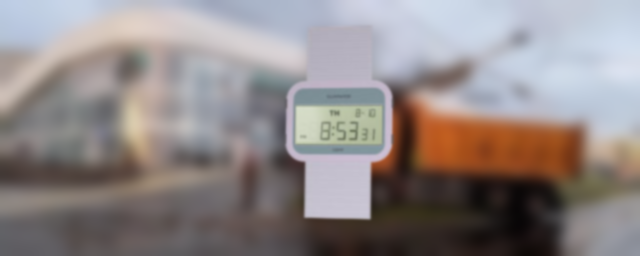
8:53
